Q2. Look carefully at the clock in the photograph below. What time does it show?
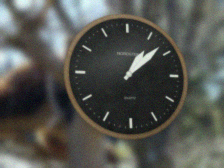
1:08
